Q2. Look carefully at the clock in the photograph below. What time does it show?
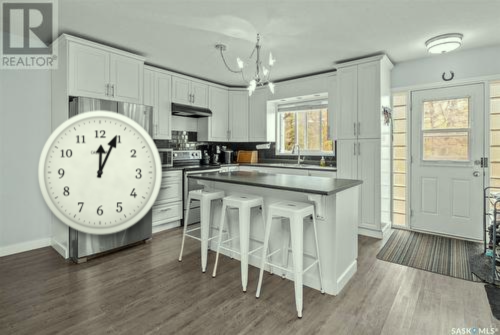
12:04
